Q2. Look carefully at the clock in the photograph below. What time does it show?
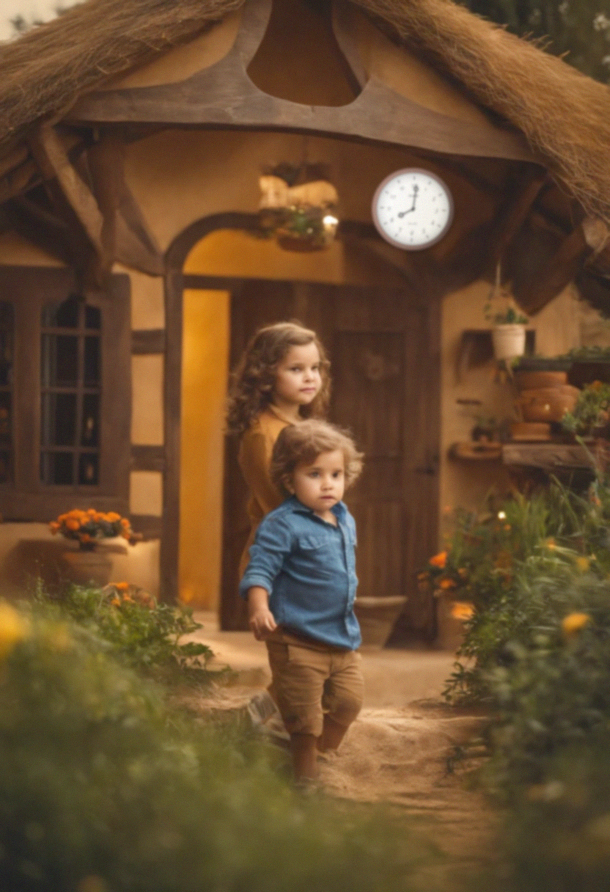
8:01
